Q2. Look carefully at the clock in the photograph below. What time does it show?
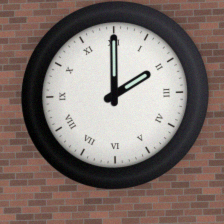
2:00
